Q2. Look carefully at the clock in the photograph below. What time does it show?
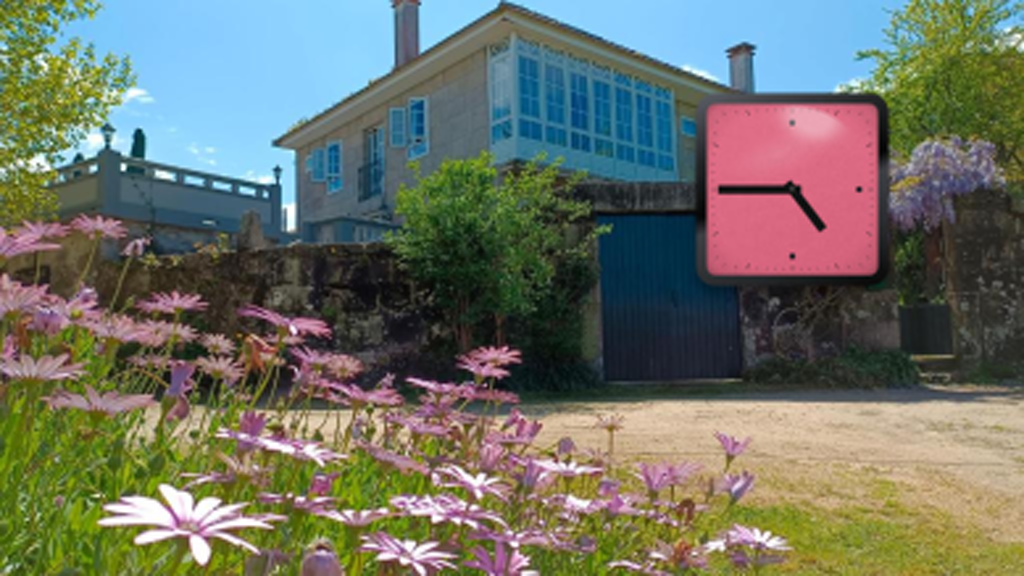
4:45
